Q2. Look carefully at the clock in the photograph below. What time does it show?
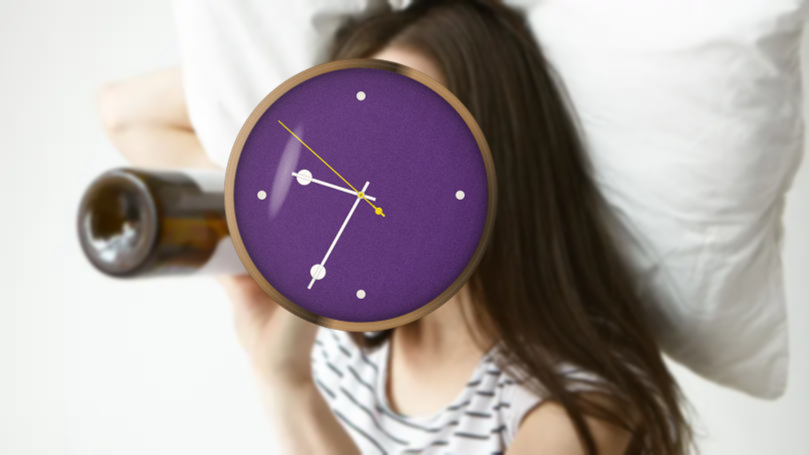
9:34:52
